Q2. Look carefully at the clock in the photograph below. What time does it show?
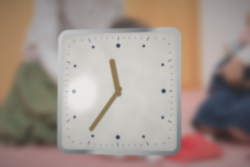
11:36
